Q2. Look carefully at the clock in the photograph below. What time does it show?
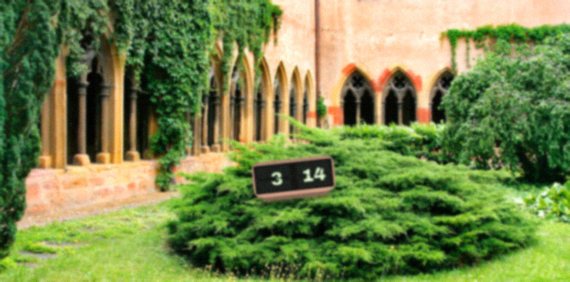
3:14
